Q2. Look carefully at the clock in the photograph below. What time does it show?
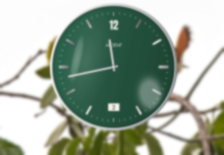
11:43
